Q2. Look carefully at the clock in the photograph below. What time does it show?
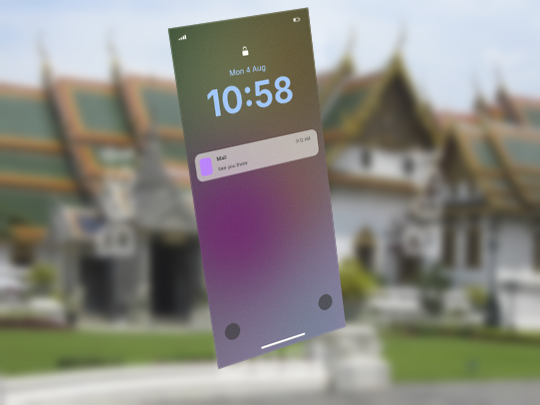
10:58
